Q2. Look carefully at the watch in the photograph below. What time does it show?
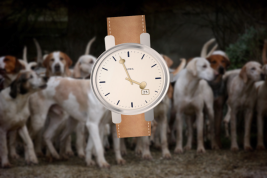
3:57
